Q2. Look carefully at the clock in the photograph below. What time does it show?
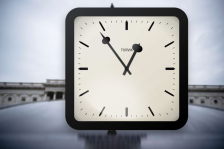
12:54
